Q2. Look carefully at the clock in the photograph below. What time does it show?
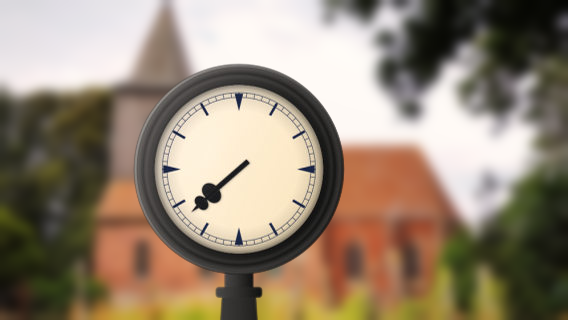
7:38
